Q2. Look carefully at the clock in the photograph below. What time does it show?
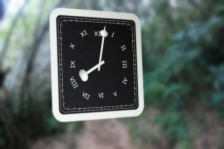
8:02
